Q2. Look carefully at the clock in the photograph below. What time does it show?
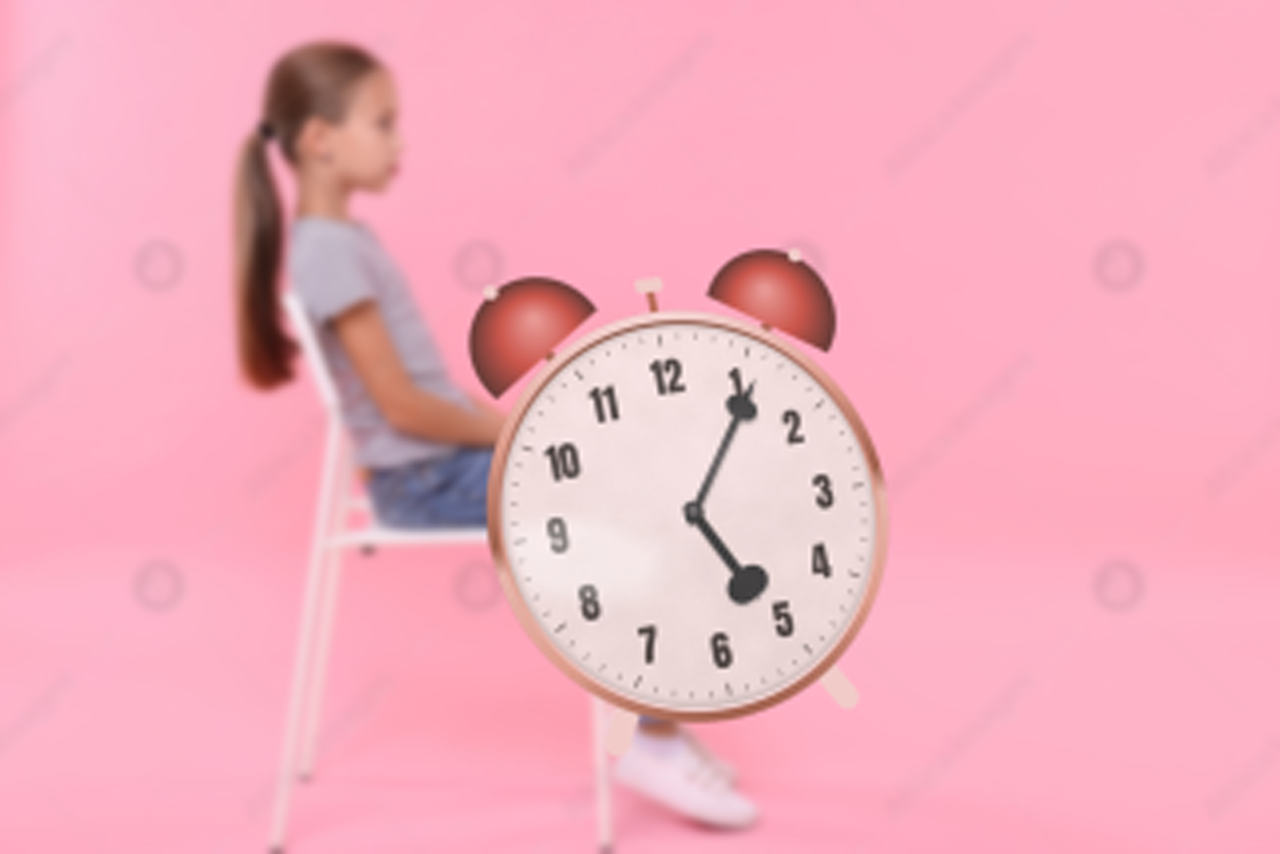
5:06
